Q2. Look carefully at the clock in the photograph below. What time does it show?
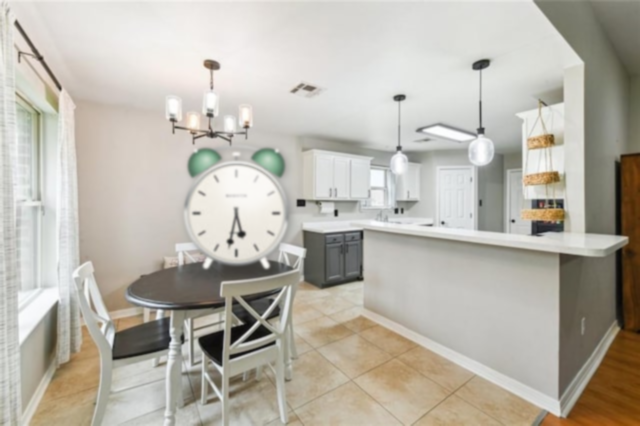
5:32
